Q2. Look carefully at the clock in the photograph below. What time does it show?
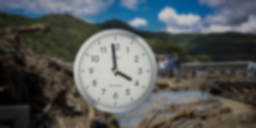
3:59
